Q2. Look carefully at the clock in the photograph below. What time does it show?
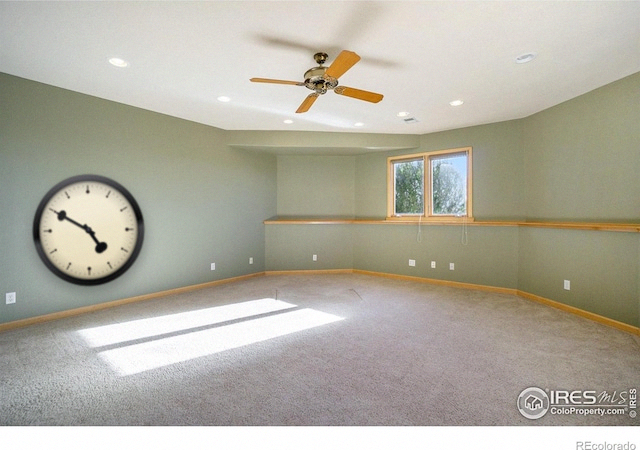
4:50
